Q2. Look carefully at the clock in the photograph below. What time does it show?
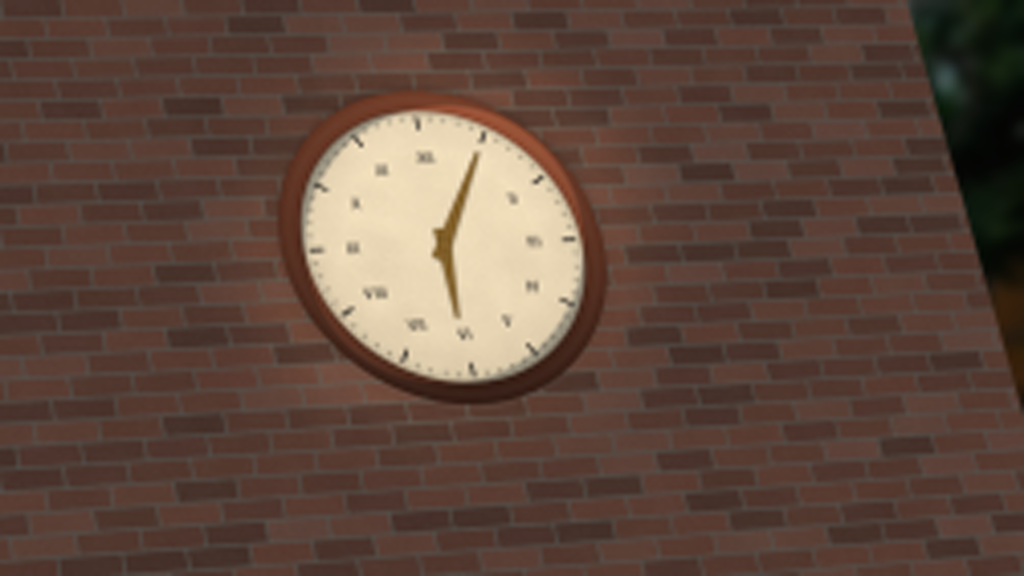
6:05
